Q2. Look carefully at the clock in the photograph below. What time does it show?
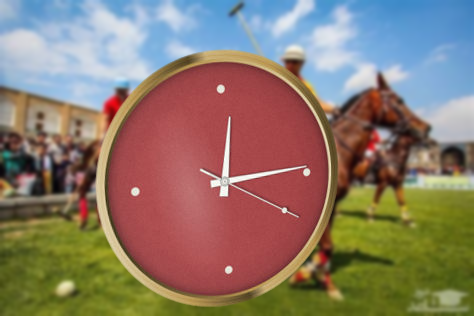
12:14:20
